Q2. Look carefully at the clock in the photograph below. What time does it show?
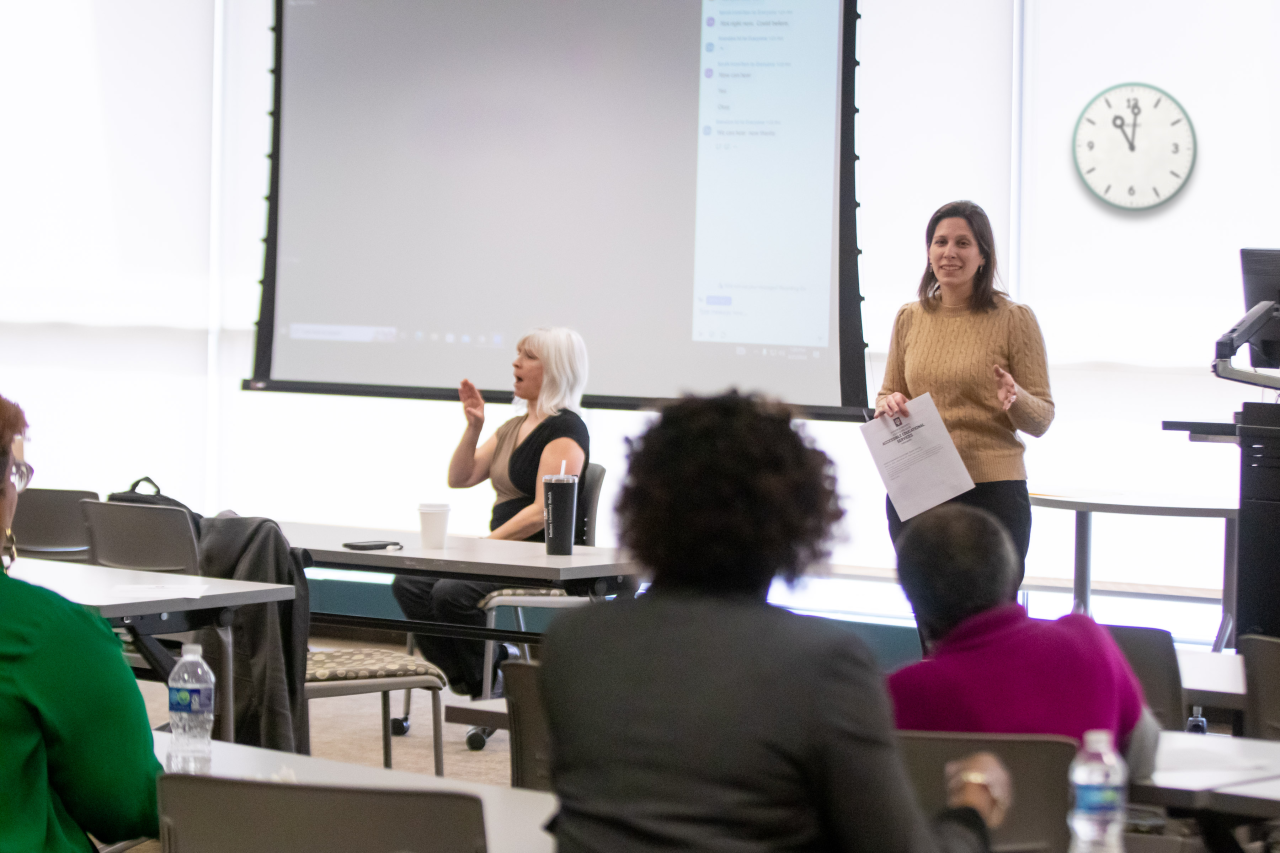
11:01
